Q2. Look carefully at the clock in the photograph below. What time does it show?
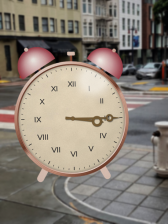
3:15
